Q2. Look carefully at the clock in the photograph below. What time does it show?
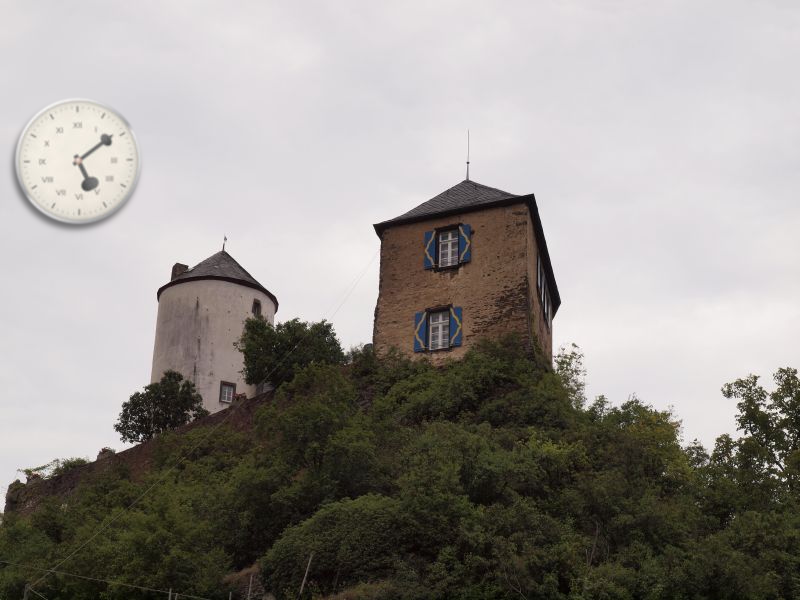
5:09
